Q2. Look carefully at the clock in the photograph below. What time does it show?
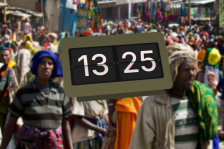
13:25
